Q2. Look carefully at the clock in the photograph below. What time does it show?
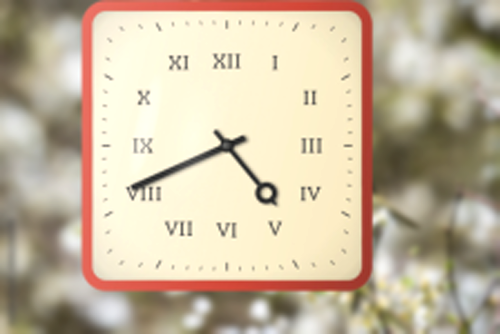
4:41
